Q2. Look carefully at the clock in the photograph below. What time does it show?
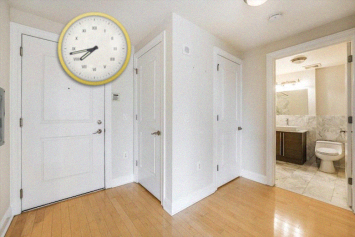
7:43
